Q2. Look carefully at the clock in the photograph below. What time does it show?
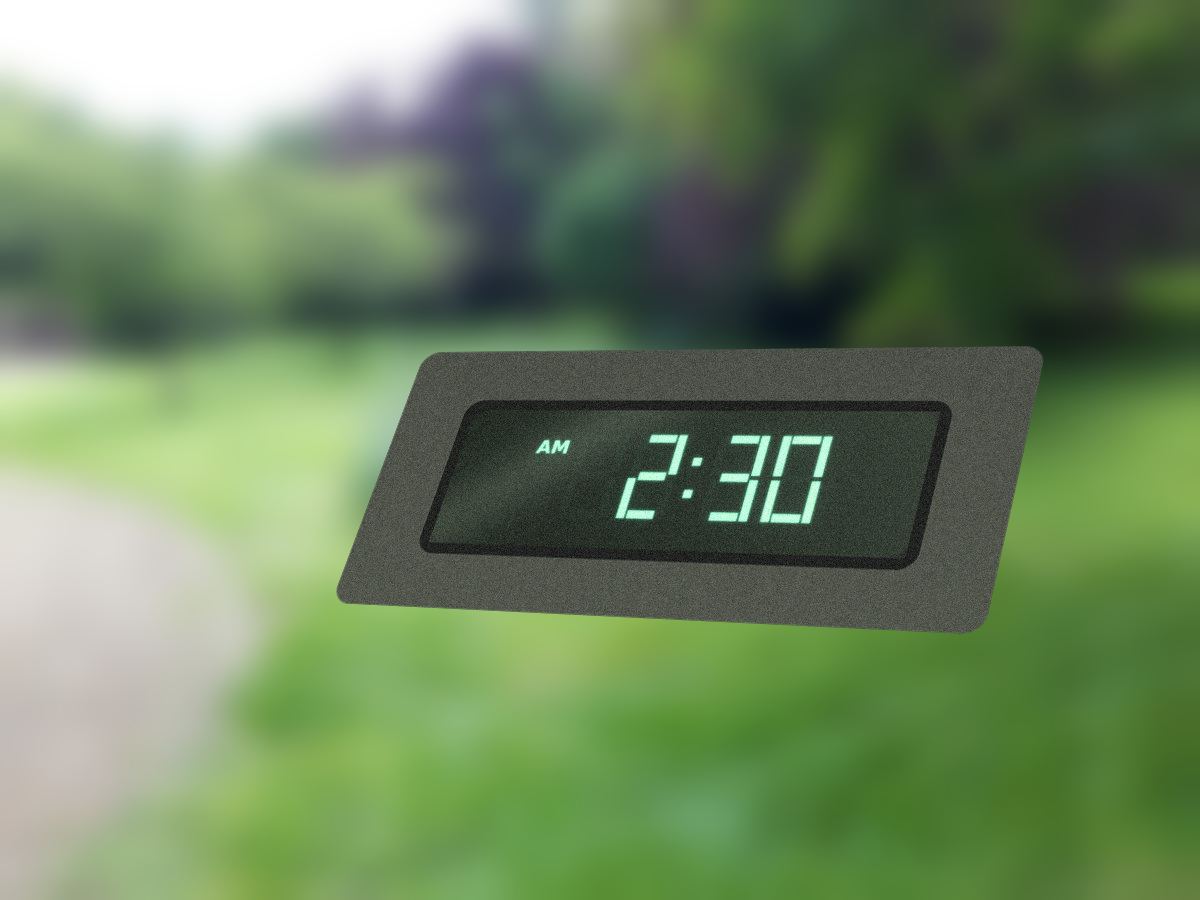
2:30
